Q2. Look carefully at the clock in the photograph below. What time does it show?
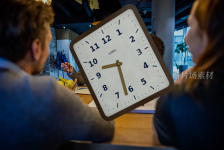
9:32
